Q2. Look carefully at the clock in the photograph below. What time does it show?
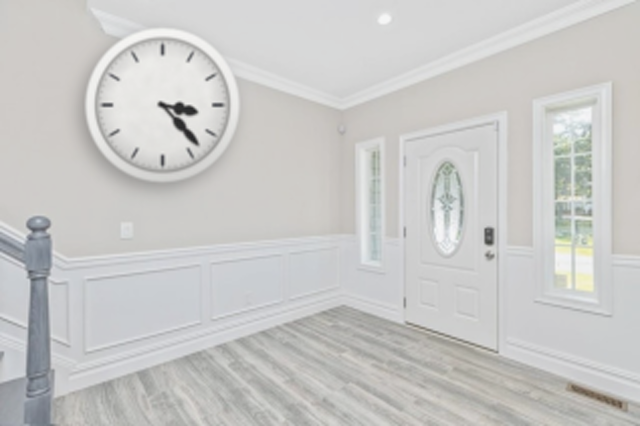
3:23
